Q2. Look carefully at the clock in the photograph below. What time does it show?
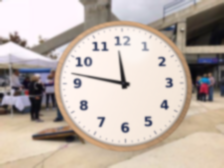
11:47
